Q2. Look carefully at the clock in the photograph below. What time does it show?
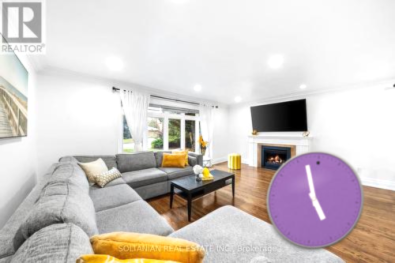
4:57
